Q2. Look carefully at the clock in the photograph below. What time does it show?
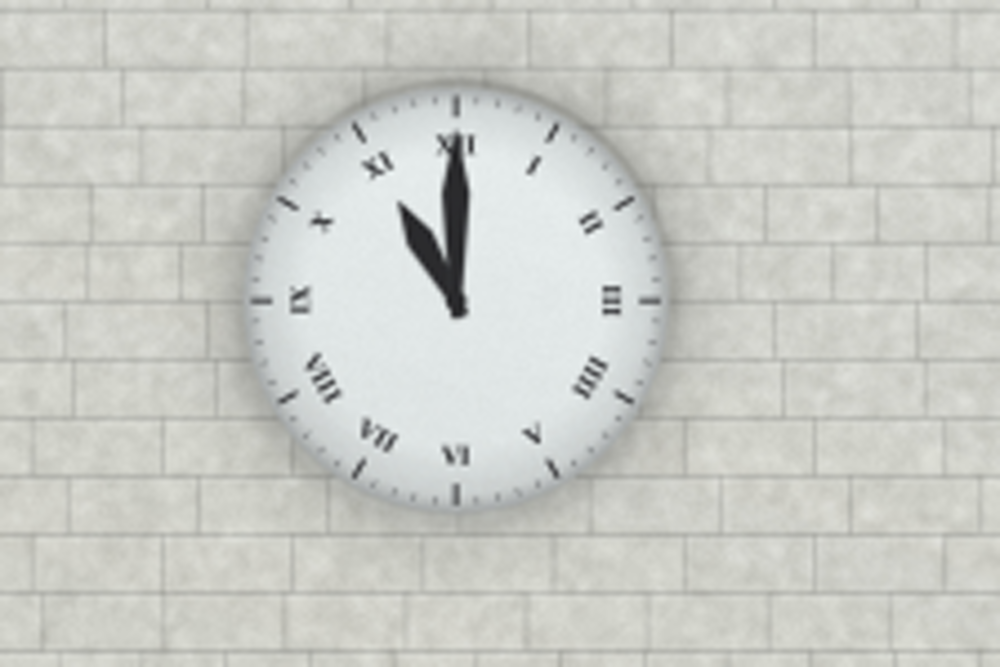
11:00
